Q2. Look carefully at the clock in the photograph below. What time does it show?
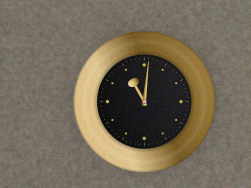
11:01
